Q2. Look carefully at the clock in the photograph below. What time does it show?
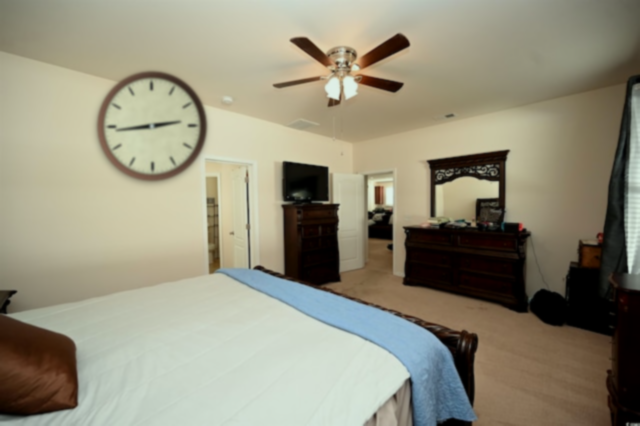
2:44
